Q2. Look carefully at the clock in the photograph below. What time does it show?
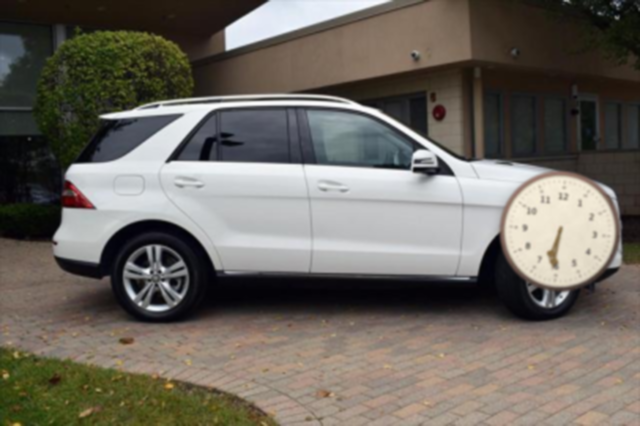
6:31
